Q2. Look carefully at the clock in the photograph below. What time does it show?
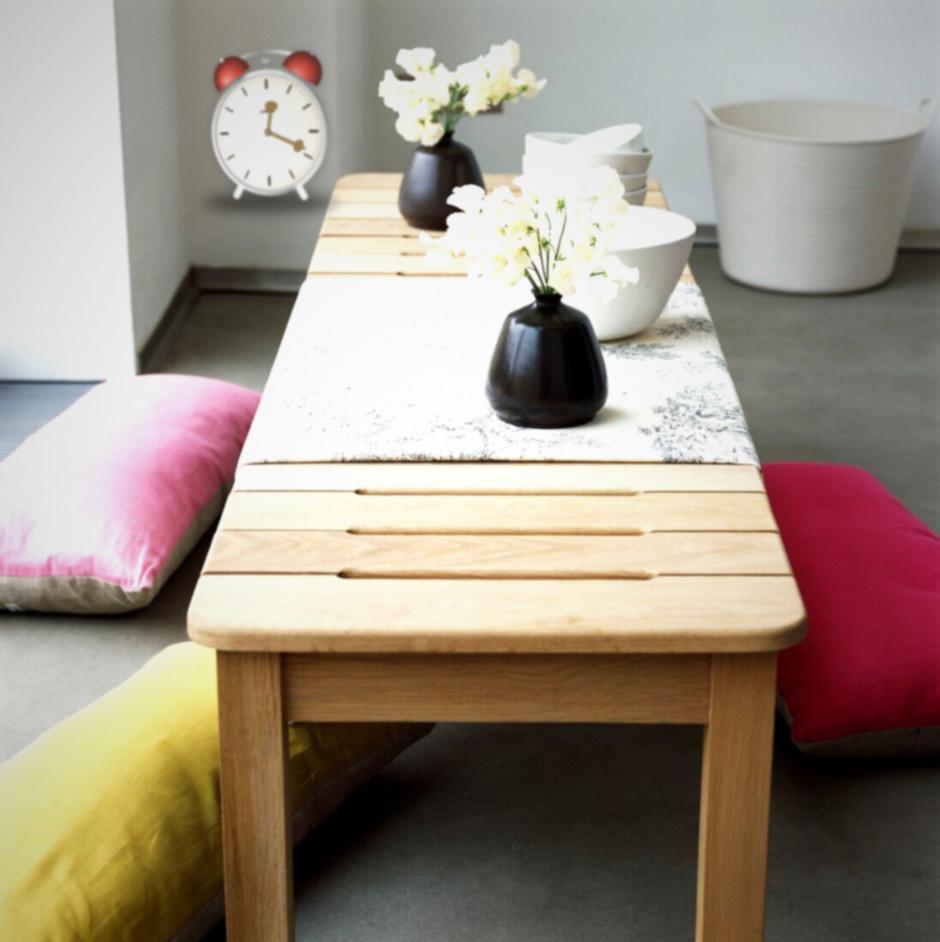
12:19
